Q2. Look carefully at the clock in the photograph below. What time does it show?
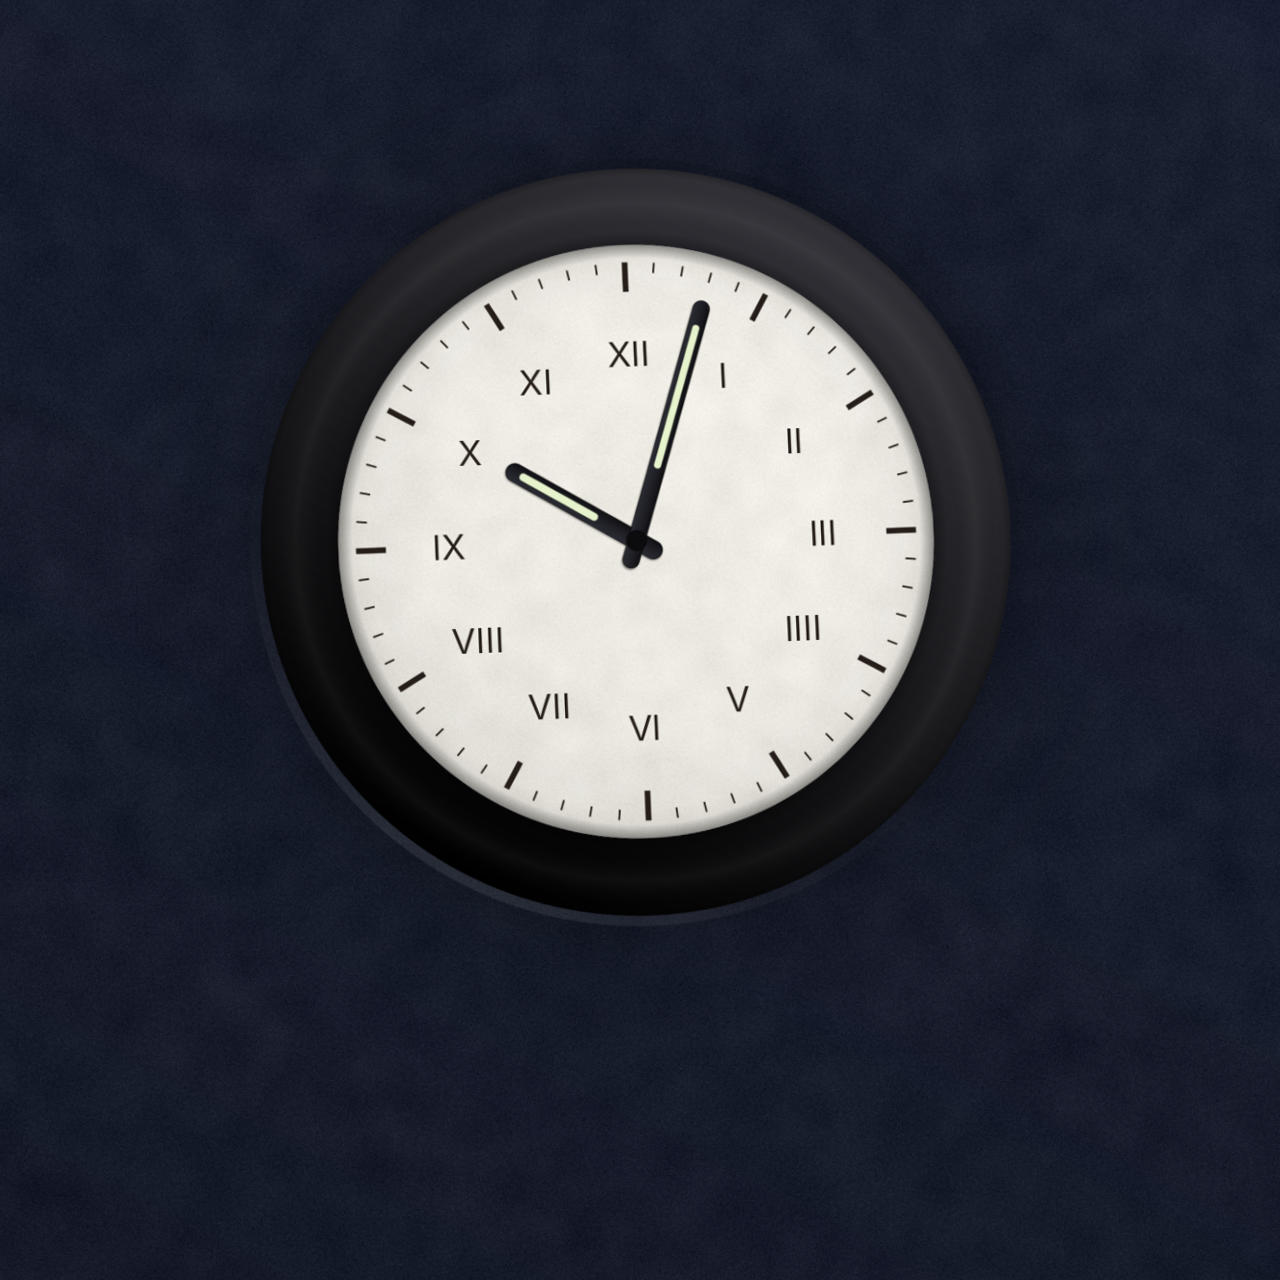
10:03
